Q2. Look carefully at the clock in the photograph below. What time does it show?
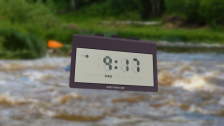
9:17
